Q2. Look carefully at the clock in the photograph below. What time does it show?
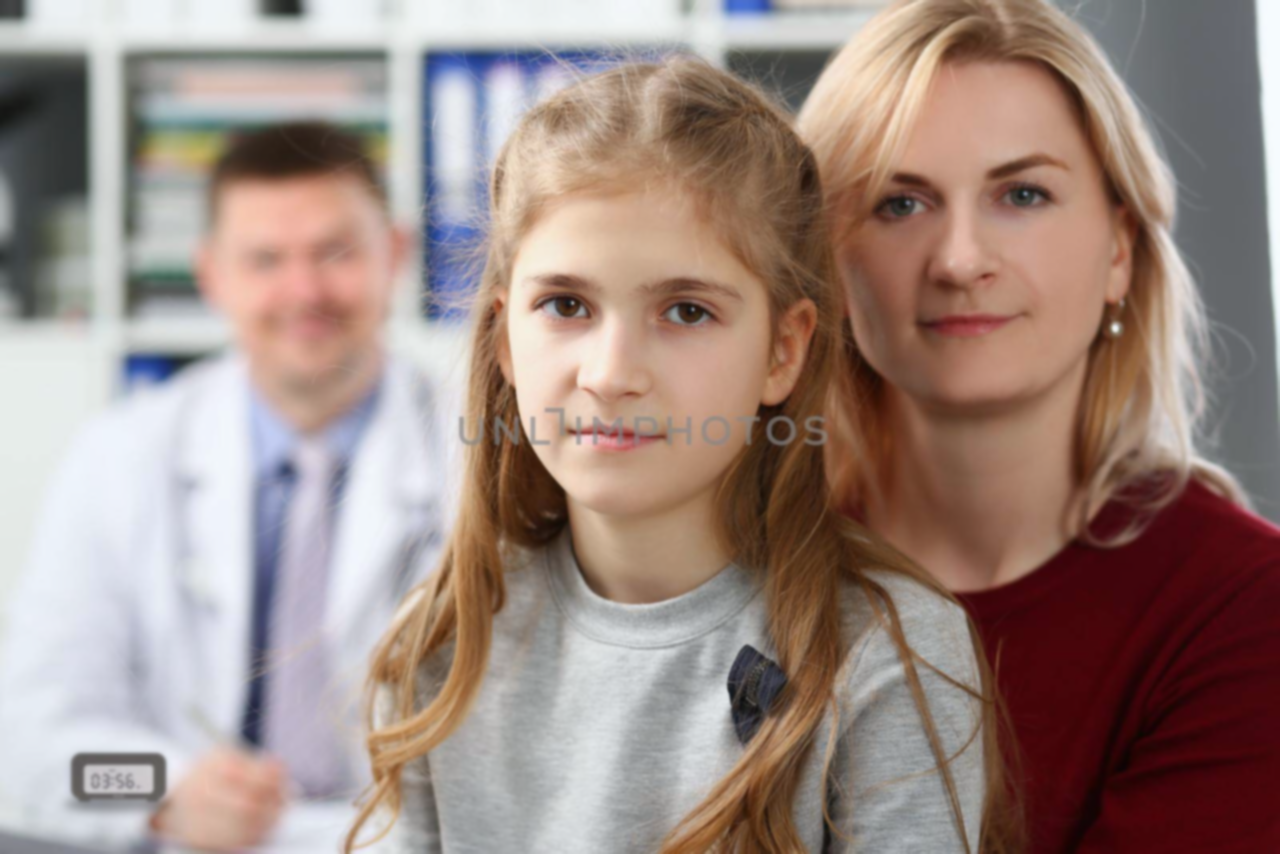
3:56
